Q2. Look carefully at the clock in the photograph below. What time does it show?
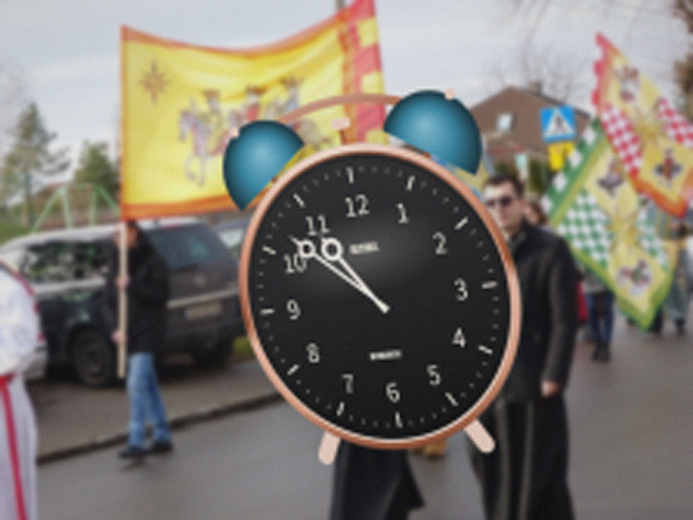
10:52
